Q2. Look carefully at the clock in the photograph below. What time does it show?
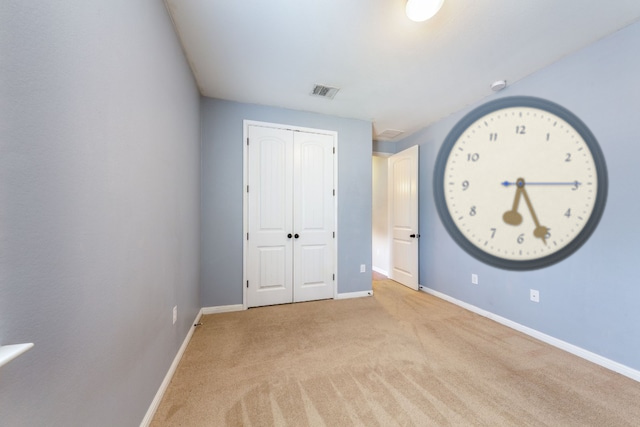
6:26:15
